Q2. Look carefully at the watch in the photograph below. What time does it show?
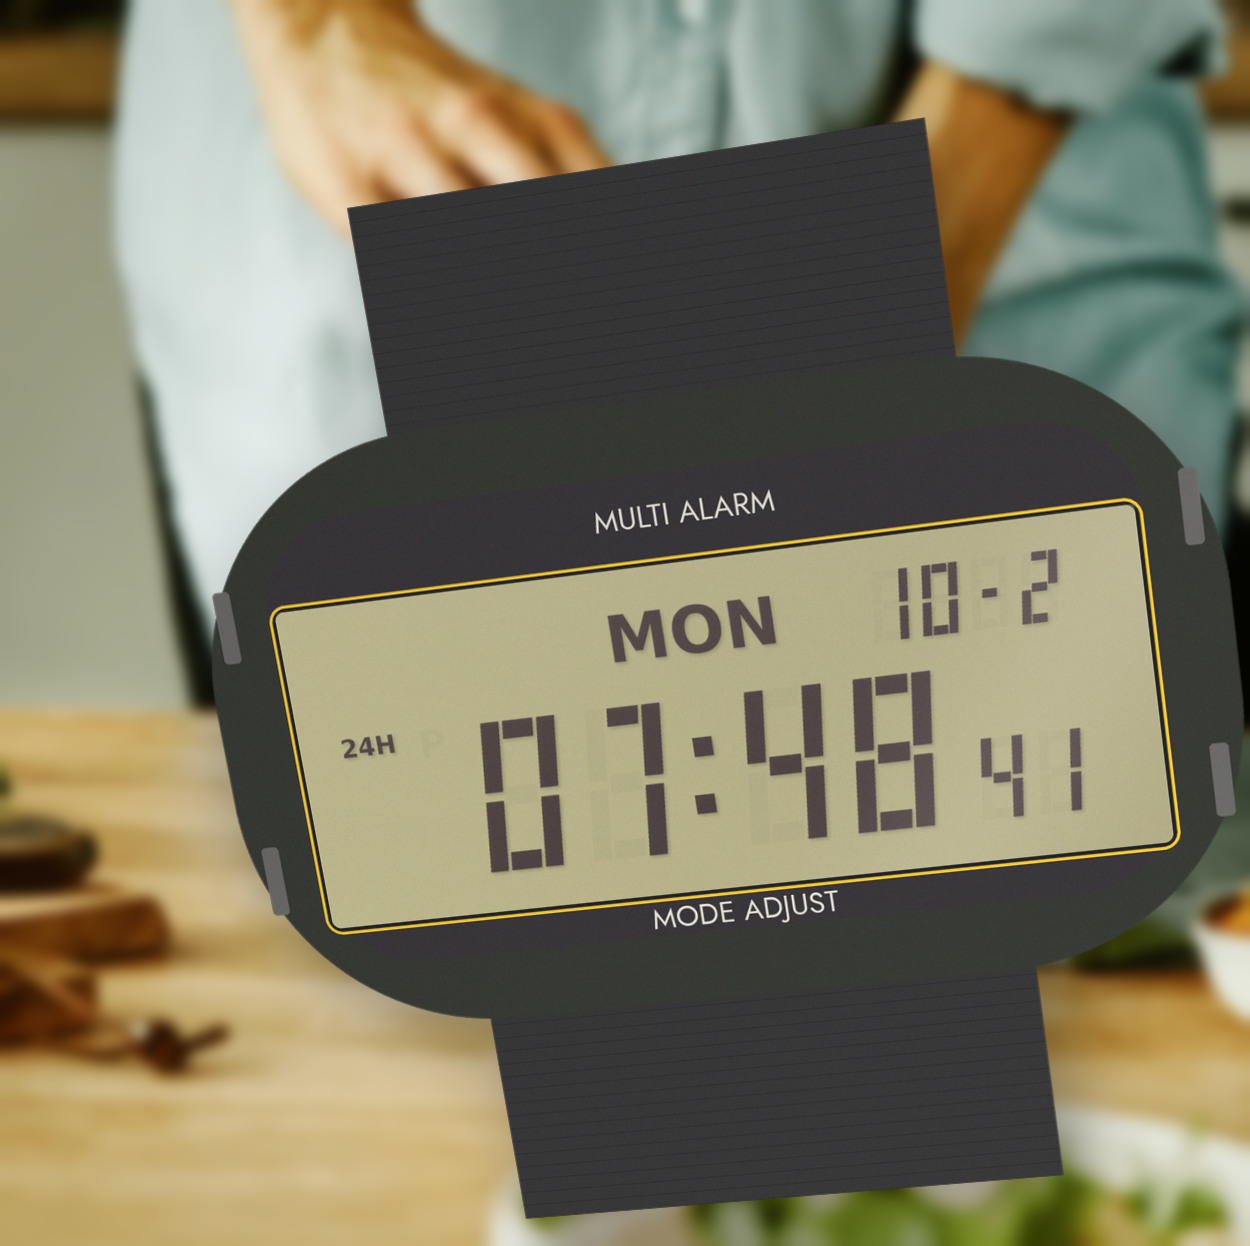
7:48:41
